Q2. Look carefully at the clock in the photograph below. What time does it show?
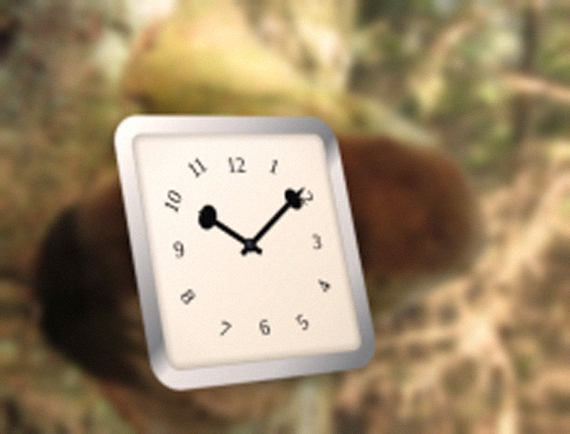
10:09
